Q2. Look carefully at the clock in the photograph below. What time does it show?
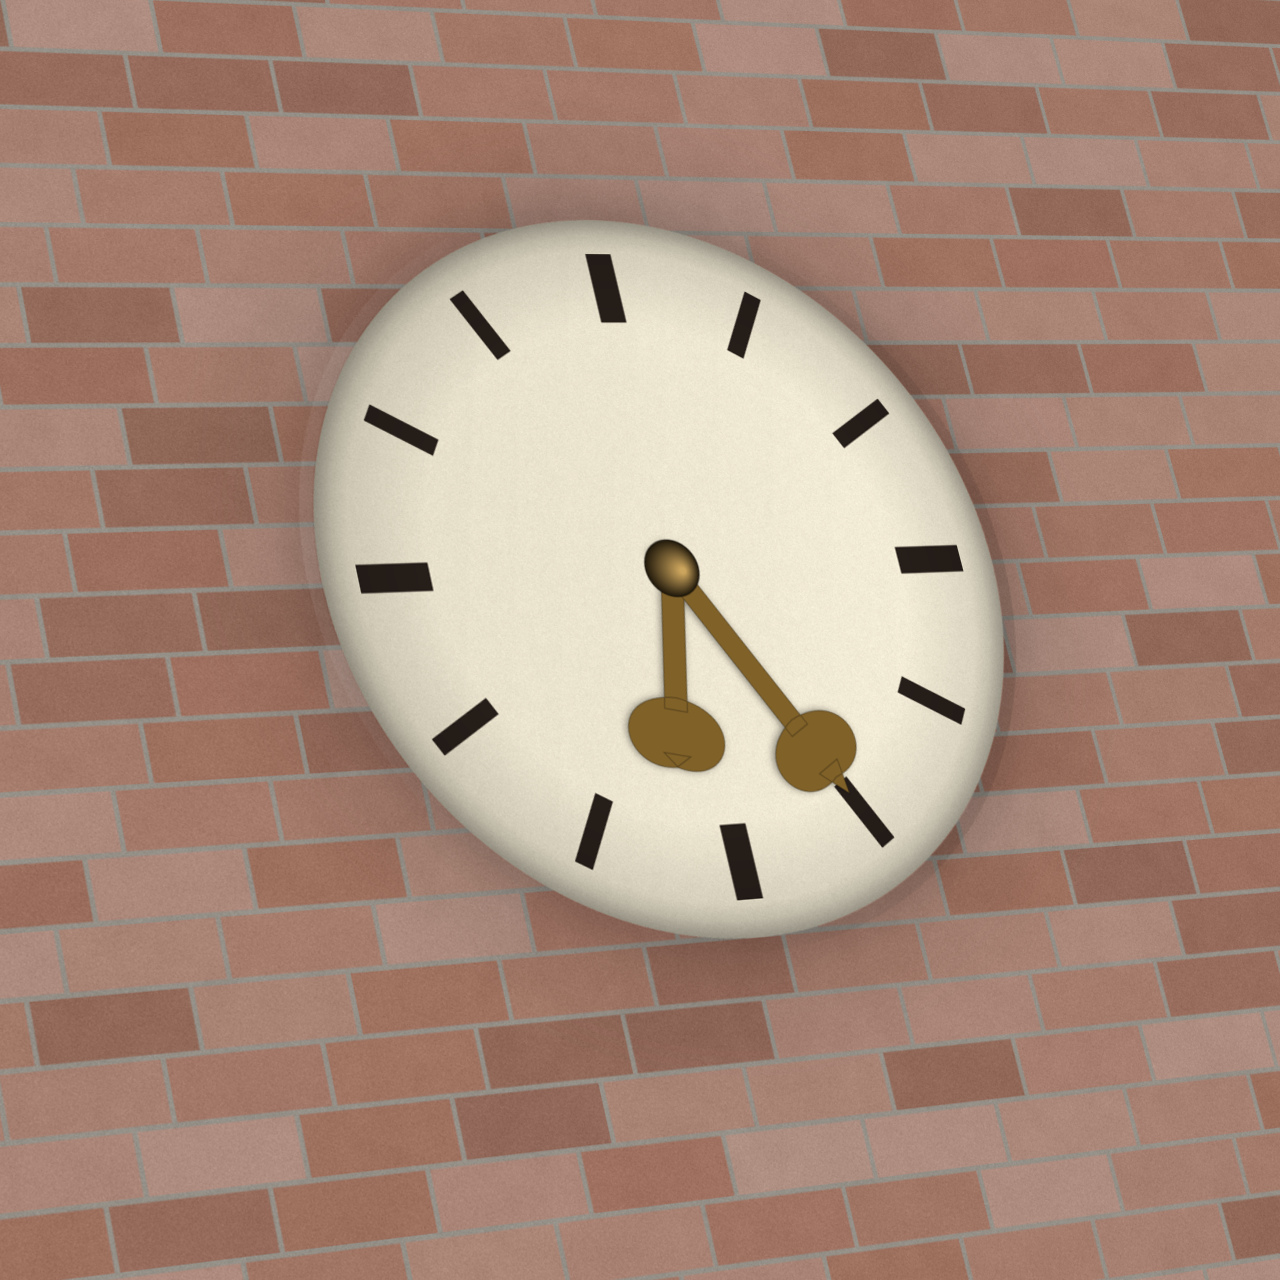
6:25
